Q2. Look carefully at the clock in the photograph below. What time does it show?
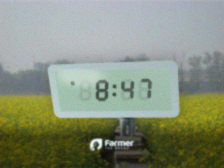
8:47
